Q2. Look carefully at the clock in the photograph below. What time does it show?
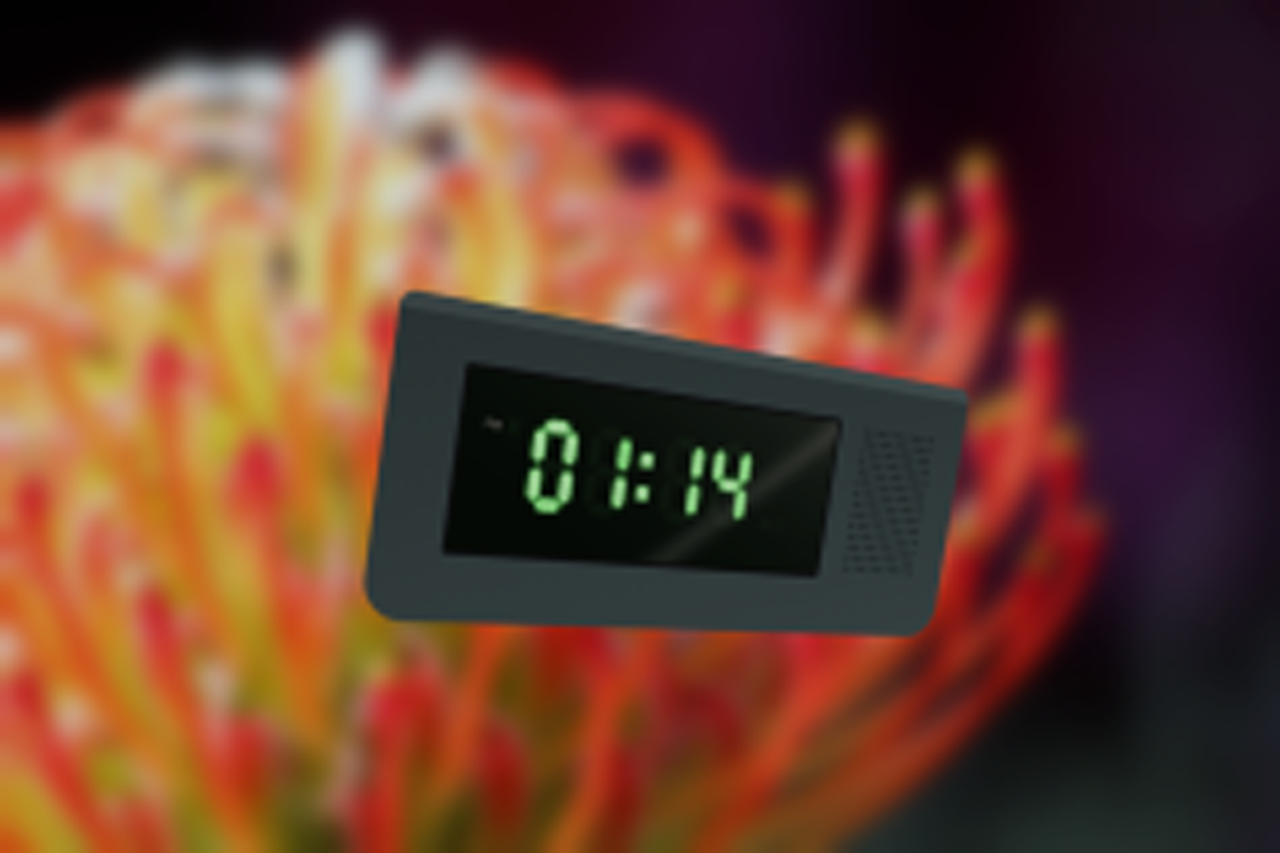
1:14
